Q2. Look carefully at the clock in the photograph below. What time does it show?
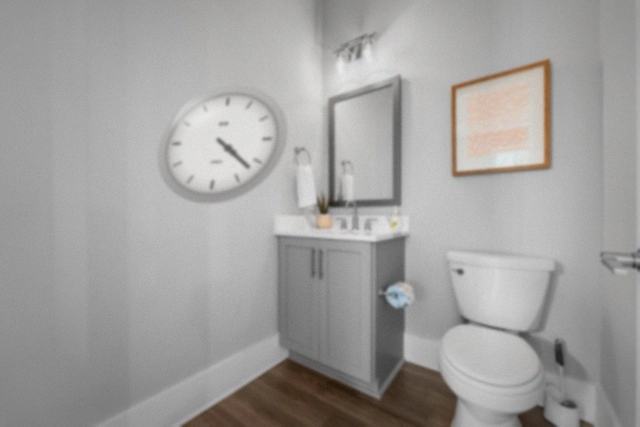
4:22
